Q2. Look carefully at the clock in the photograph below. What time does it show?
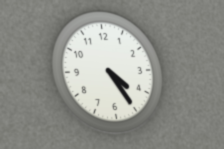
4:25
